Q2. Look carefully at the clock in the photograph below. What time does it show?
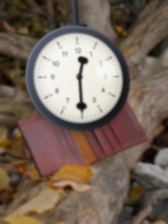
12:30
